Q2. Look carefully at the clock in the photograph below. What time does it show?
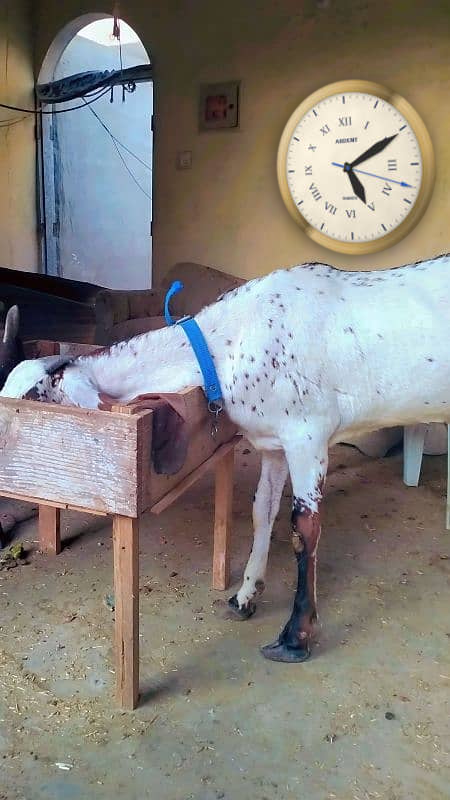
5:10:18
